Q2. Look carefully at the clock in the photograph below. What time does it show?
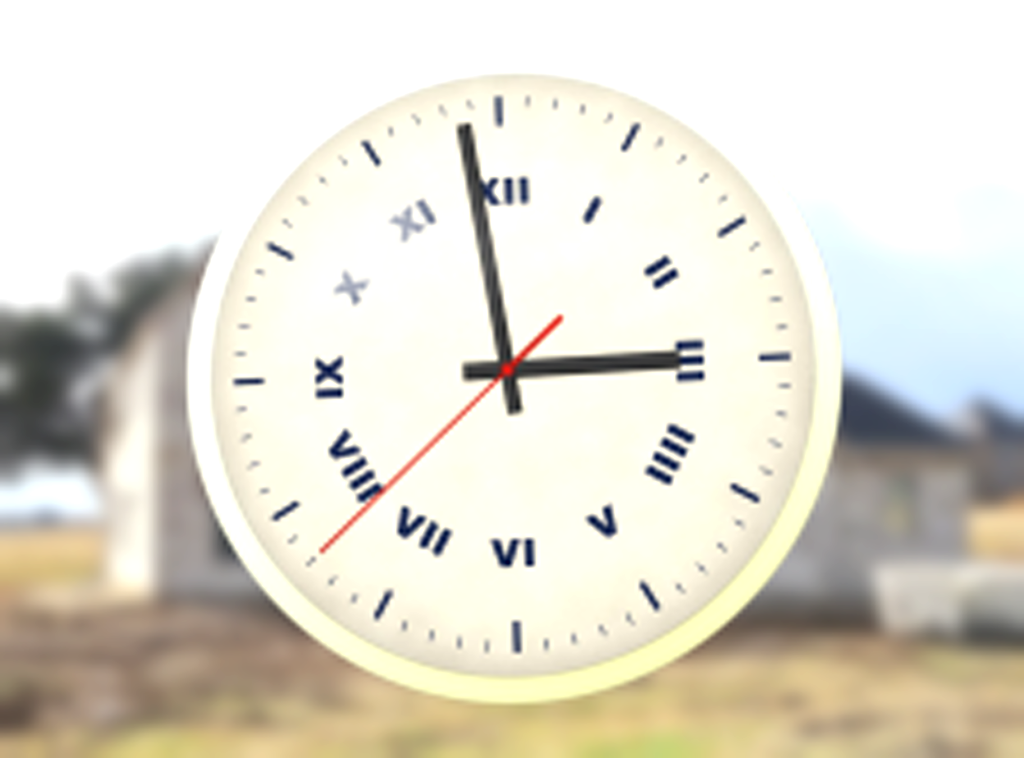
2:58:38
